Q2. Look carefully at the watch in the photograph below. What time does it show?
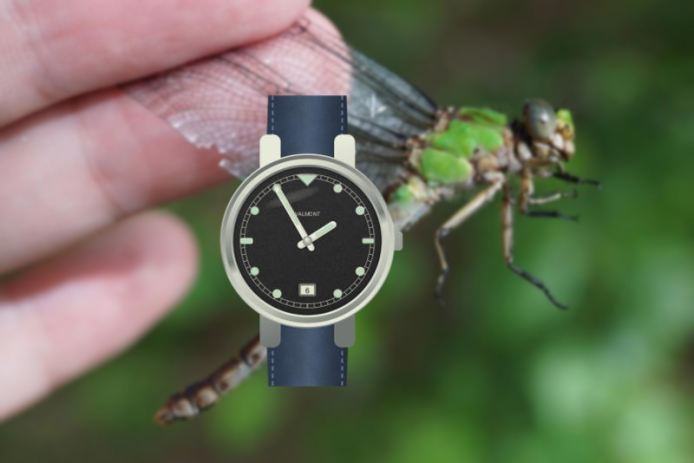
1:55
